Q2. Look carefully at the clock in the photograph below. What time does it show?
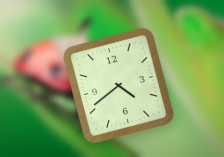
4:41
